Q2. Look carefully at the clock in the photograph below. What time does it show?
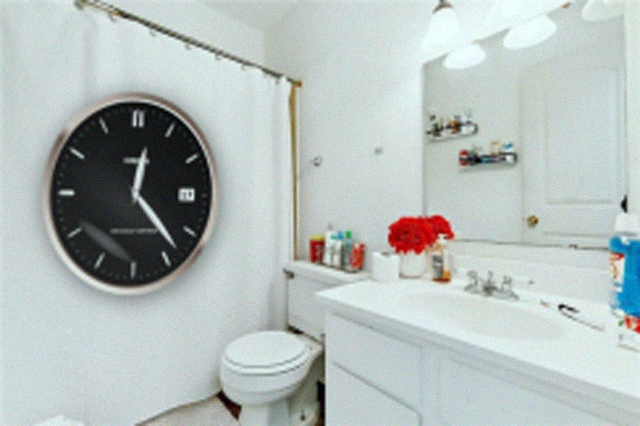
12:23
